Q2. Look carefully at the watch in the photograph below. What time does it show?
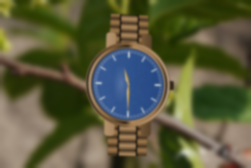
11:30
